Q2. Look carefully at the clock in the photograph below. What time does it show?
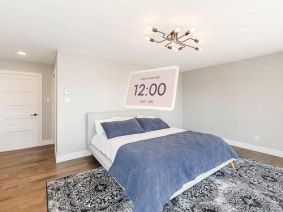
12:00
